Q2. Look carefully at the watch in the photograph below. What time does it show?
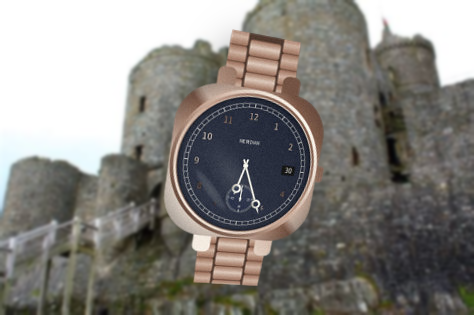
6:26
